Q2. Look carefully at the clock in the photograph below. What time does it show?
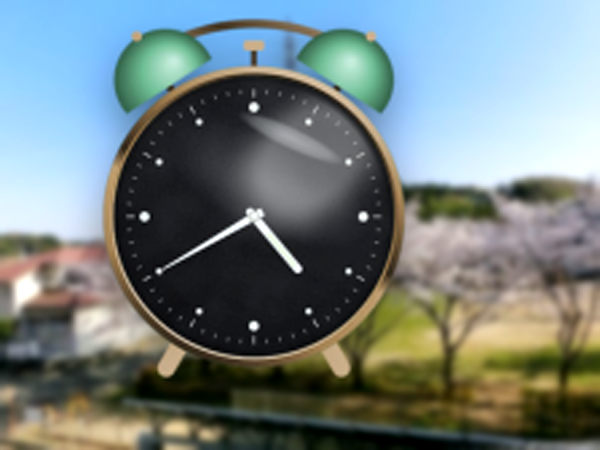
4:40
